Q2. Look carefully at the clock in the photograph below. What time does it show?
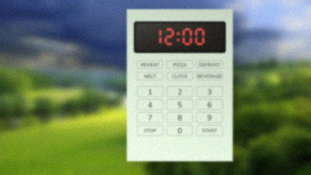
12:00
